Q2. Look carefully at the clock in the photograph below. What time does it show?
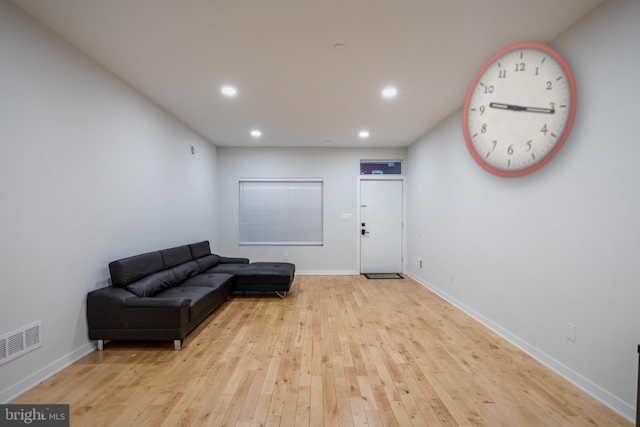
9:16
